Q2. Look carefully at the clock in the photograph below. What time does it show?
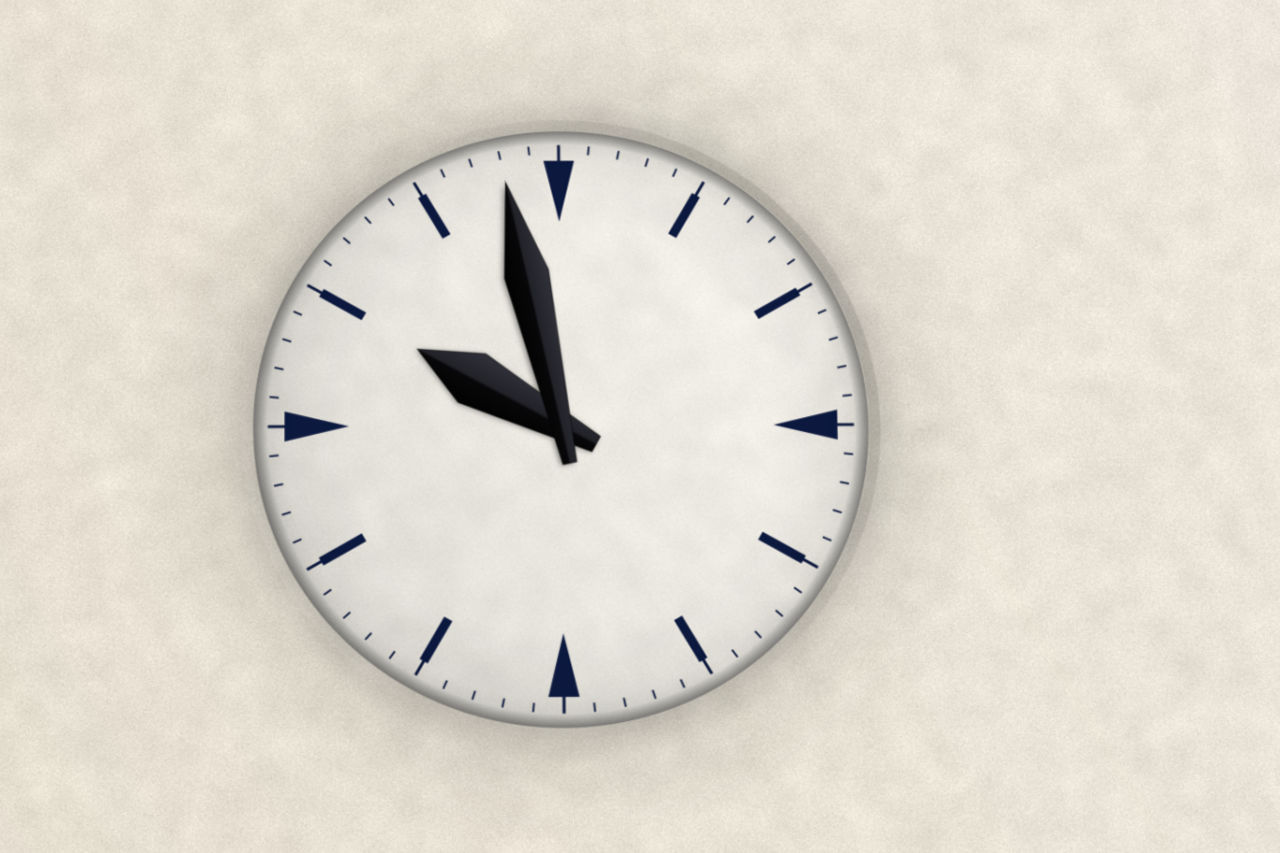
9:58
